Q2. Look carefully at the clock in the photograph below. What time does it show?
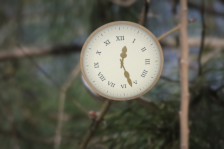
12:27
